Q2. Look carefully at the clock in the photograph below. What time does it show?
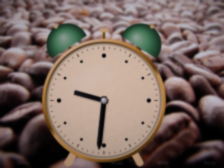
9:31
